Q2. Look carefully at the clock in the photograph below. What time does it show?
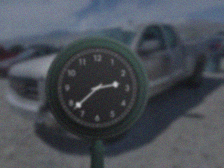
2:38
